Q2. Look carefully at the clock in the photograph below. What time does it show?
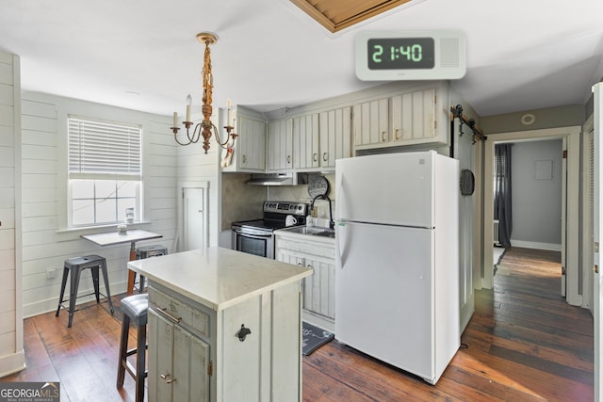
21:40
